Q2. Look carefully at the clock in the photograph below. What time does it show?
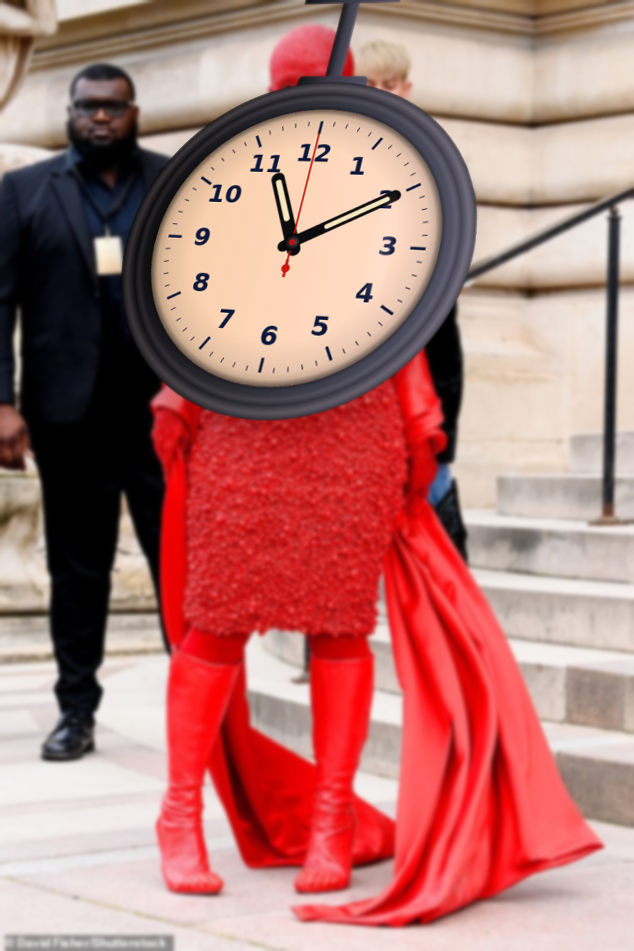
11:10:00
